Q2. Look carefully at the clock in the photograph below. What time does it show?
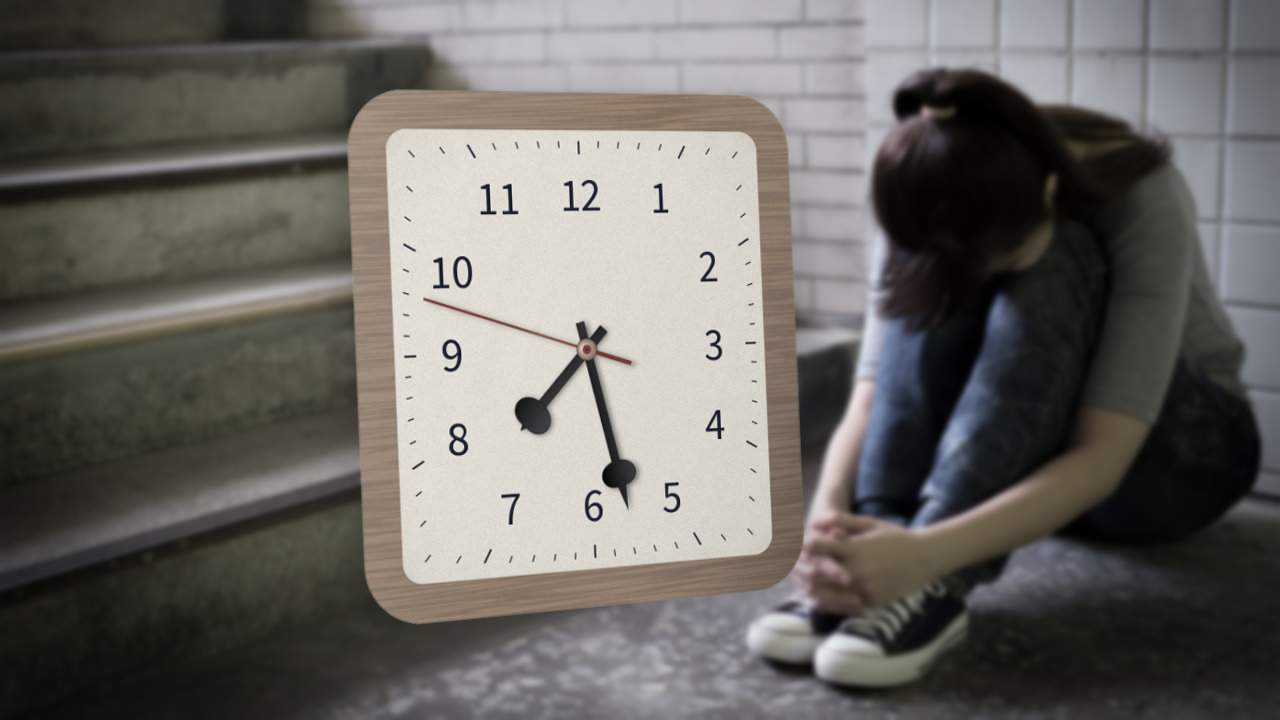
7:27:48
